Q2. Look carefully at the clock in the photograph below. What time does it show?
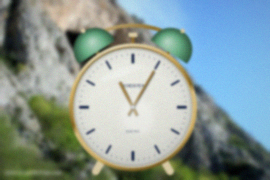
11:05
